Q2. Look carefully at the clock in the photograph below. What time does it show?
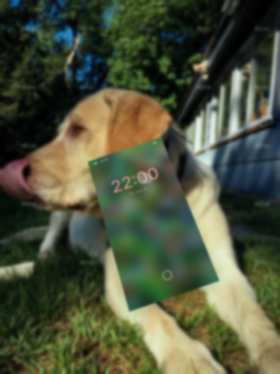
22:00
